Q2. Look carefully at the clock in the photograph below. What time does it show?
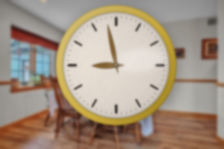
8:58
